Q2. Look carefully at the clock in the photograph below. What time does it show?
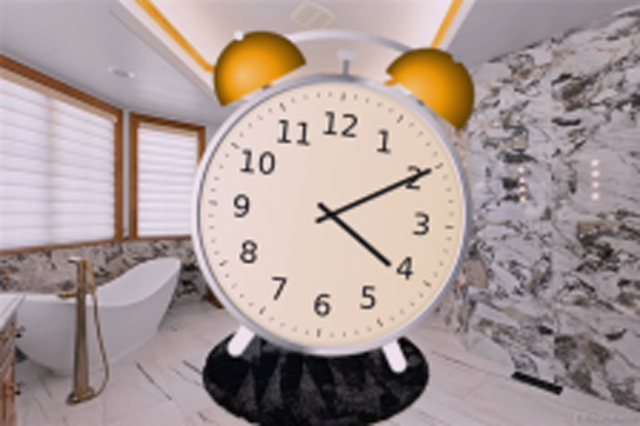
4:10
